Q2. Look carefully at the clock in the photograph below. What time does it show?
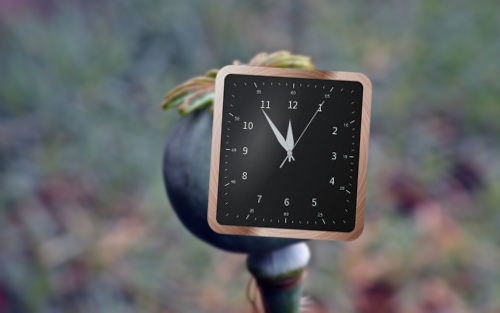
11:54:05
